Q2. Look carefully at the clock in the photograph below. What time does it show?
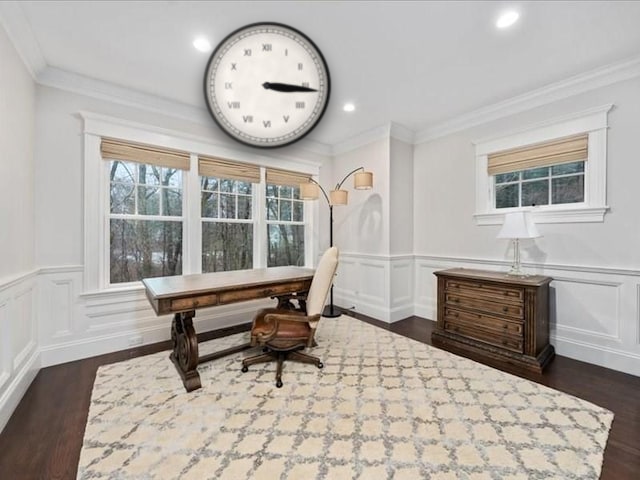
3:16
